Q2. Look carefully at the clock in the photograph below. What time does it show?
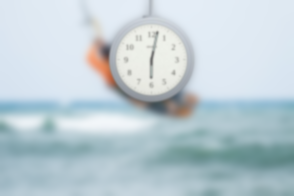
6:02
